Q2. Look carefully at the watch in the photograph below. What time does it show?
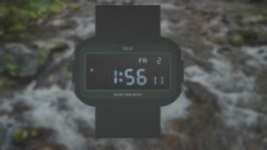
1:56:11
